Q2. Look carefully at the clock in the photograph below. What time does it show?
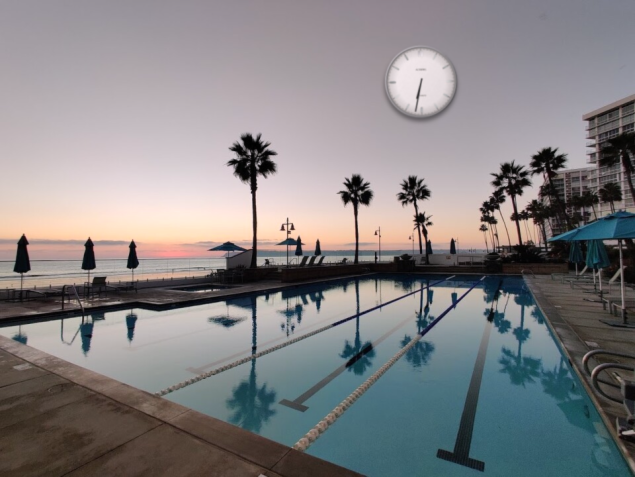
6:32
